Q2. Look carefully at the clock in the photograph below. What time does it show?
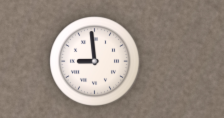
8:59
